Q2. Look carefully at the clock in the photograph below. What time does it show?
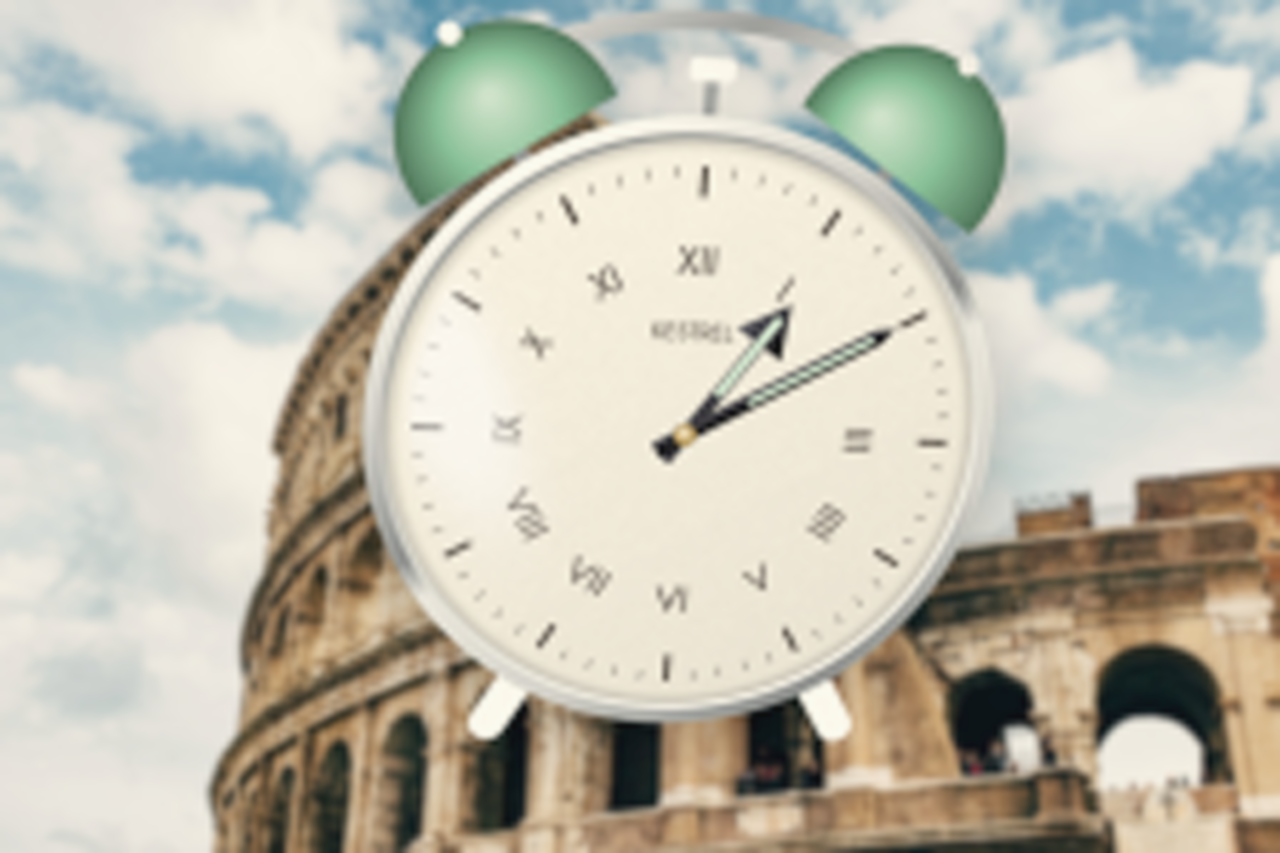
1:10
